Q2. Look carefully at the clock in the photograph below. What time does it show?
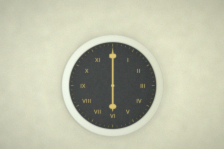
6:00
